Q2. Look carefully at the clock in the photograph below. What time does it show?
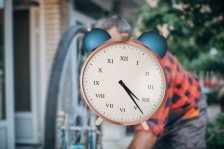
4:24
